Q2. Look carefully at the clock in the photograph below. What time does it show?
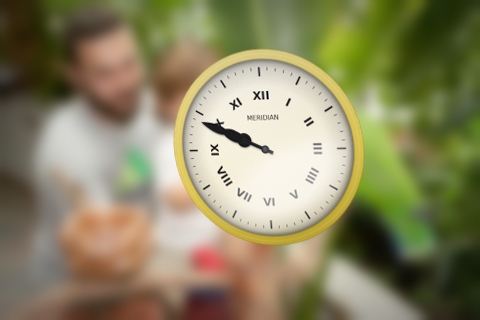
9:49
